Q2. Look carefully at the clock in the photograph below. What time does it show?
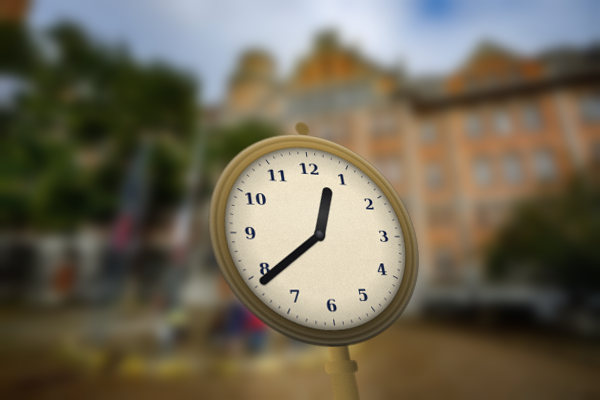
12:39
